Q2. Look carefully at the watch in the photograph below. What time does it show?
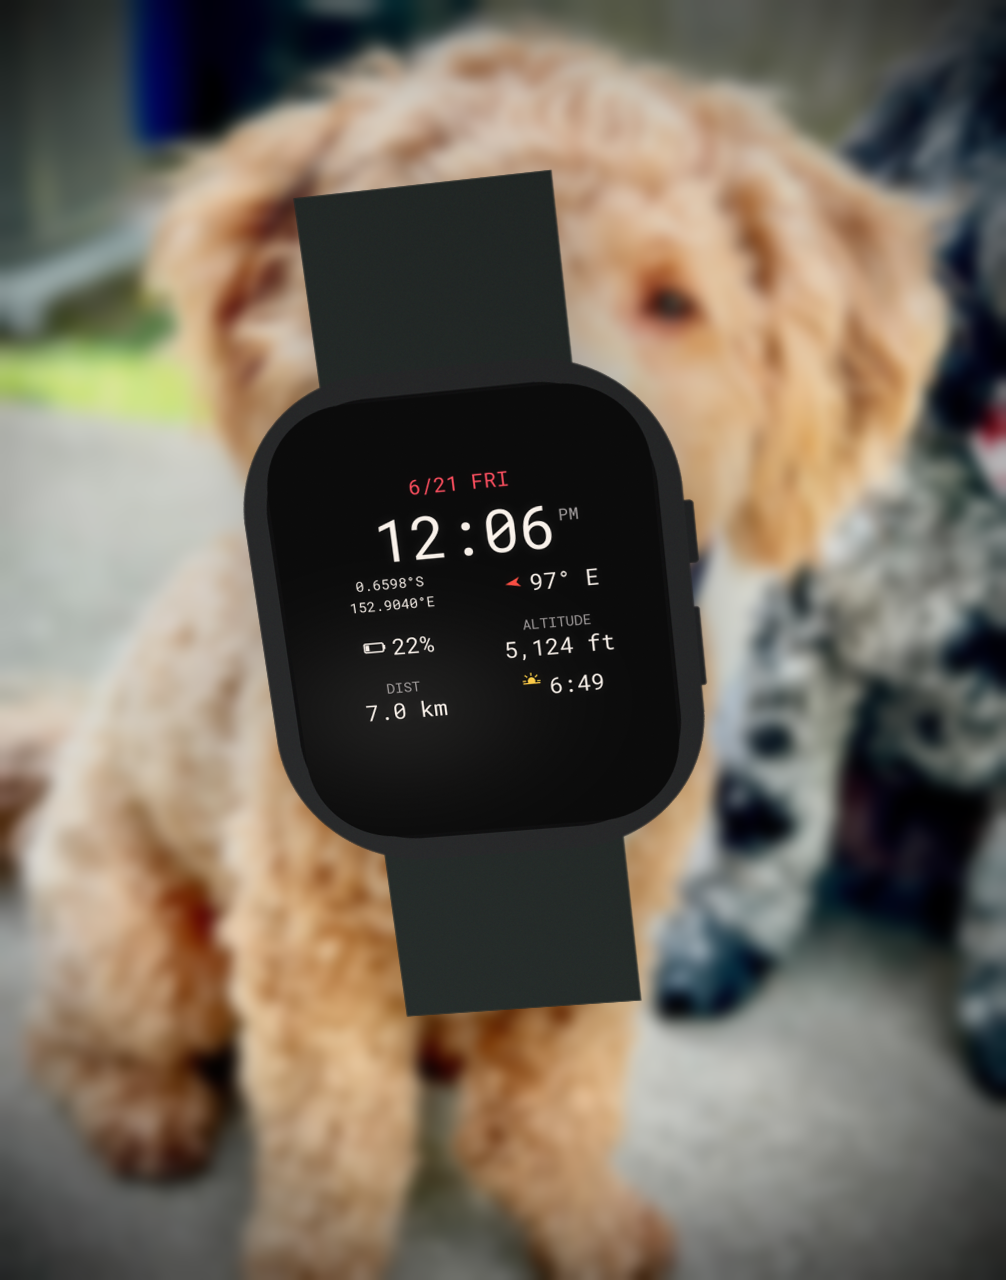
12:06
